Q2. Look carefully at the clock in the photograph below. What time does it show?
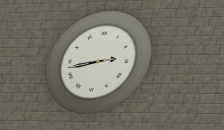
2:43
